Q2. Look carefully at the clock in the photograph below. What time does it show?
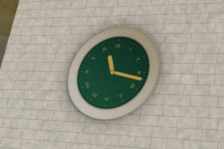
11:17
